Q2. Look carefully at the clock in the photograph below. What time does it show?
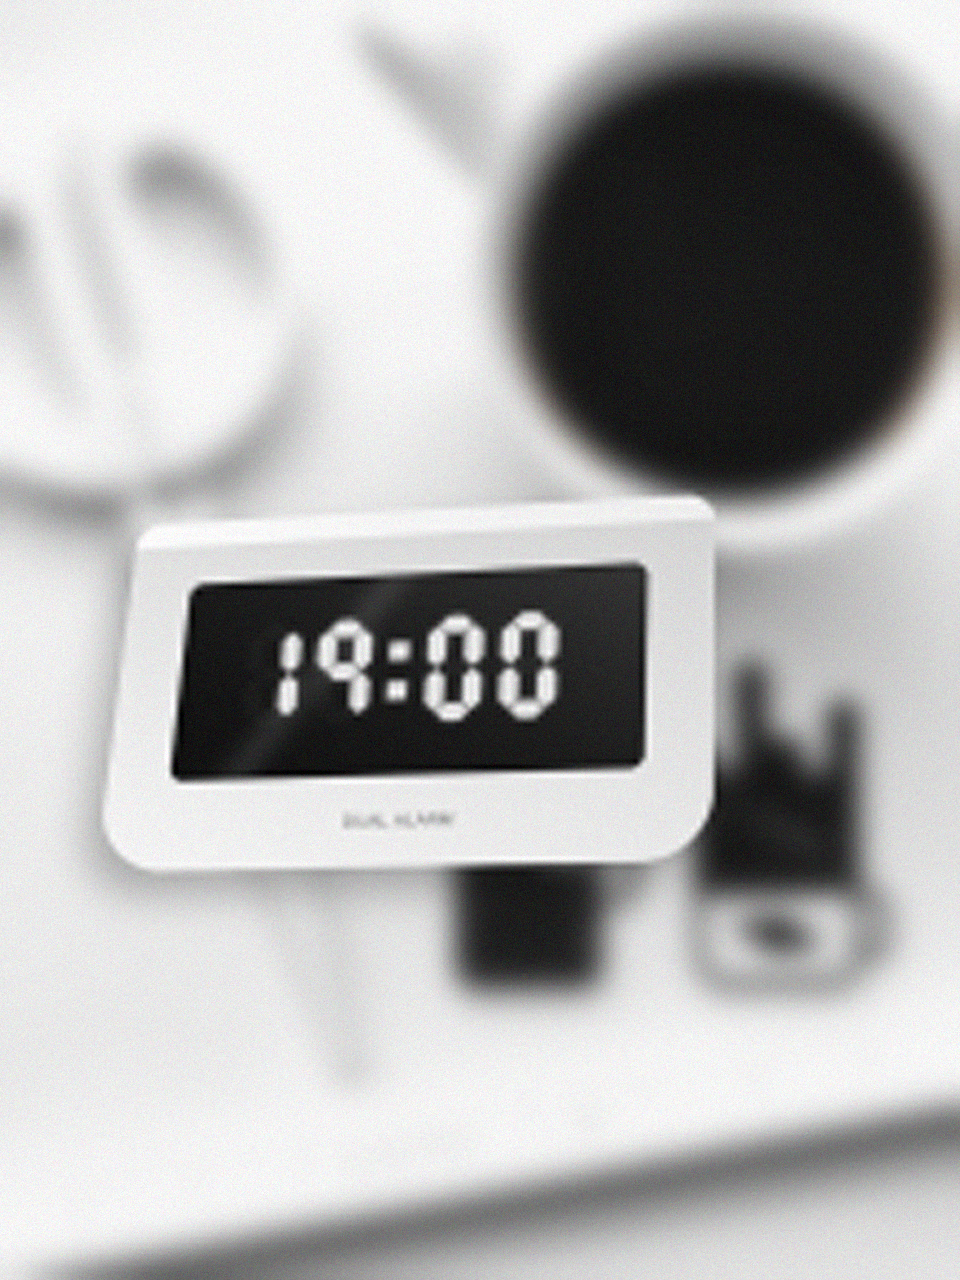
19:00
